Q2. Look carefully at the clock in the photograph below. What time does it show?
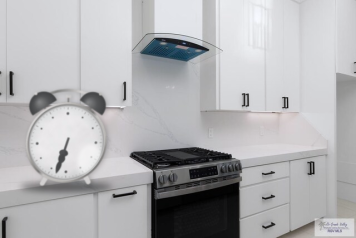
6:33
